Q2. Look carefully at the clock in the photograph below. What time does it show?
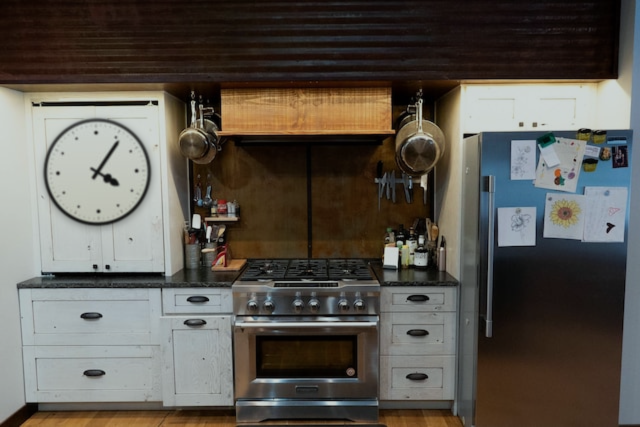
4:06
